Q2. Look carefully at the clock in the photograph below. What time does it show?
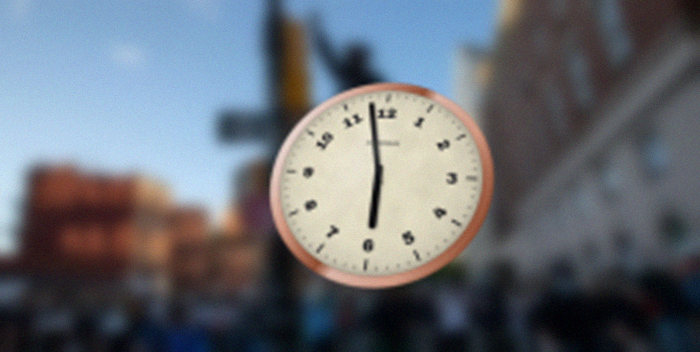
5:58
